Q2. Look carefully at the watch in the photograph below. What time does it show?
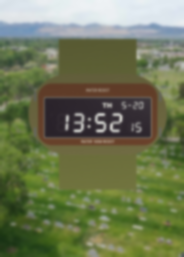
13:52
